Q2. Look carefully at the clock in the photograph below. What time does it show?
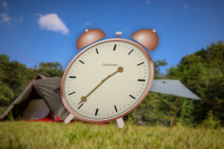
1:36
